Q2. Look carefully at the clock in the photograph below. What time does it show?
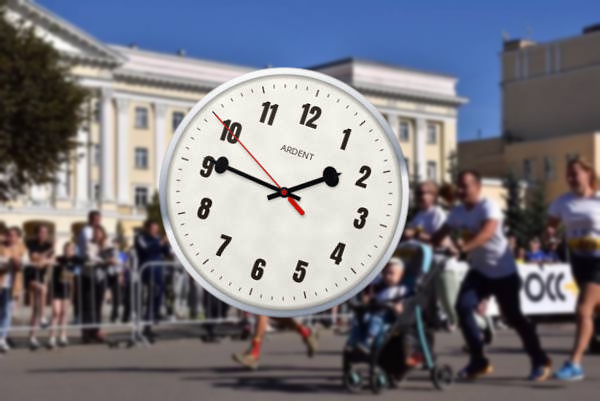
1:45:50
